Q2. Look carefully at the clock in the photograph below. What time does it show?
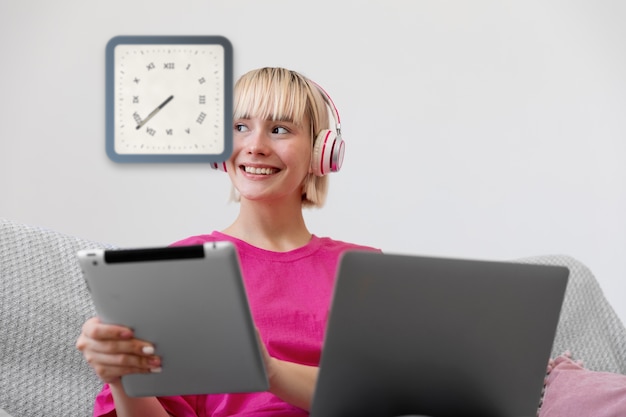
7:38
